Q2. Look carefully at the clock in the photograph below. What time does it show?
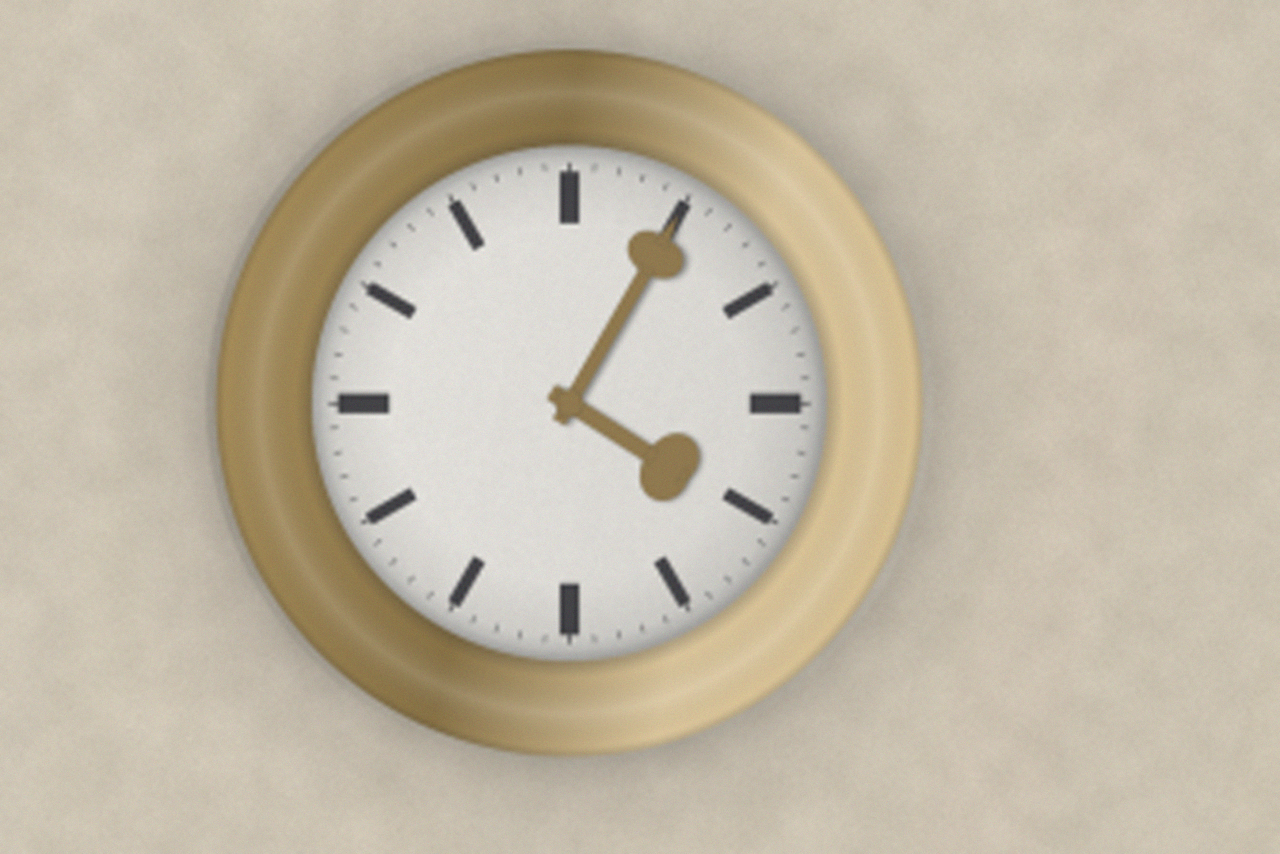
4:05
